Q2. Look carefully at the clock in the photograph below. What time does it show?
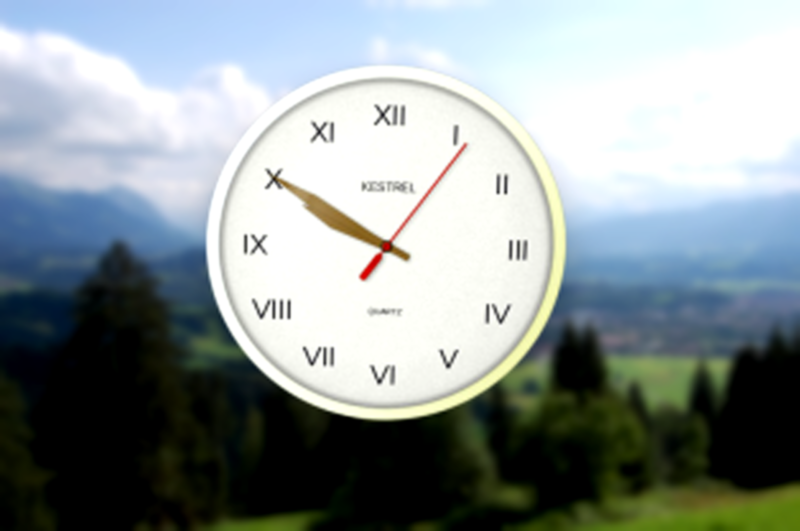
9:50:06
